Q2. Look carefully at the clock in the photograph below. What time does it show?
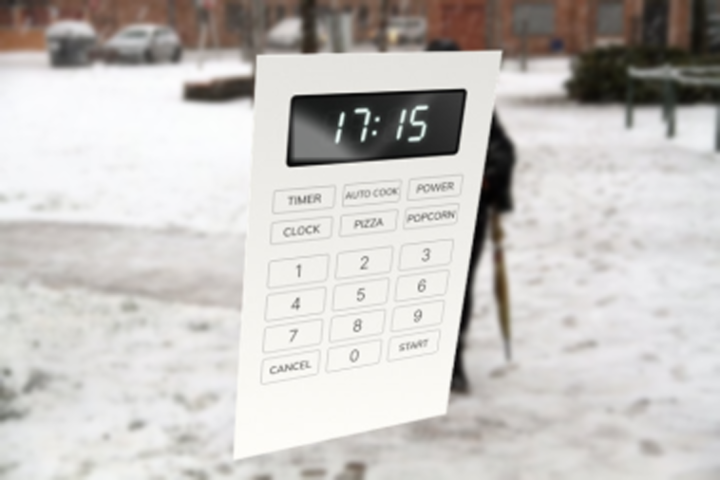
17:15
